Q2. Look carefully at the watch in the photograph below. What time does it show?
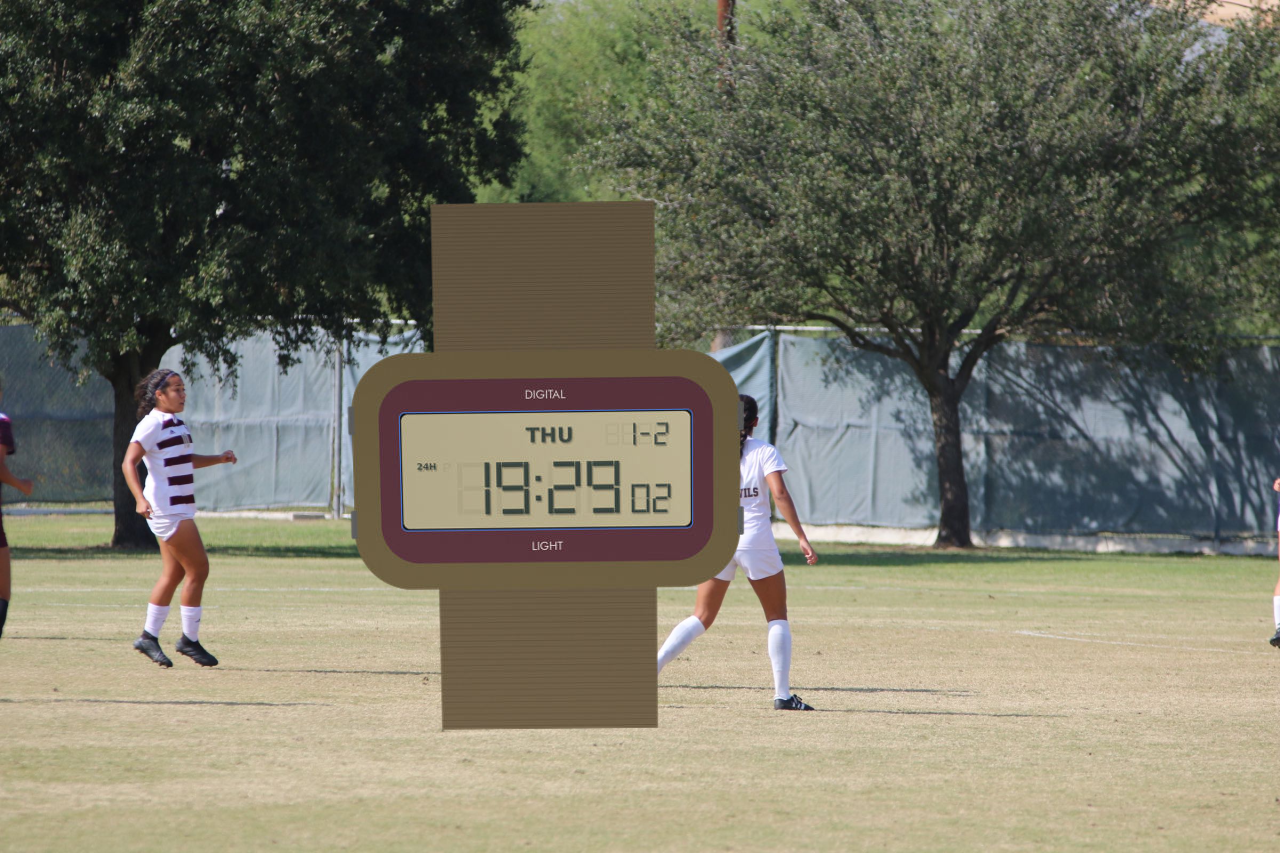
19:29:02
